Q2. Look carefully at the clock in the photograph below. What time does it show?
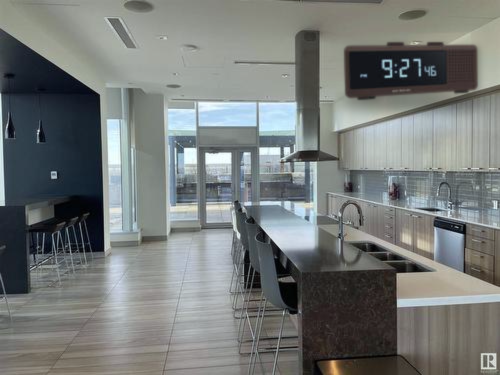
9:27
